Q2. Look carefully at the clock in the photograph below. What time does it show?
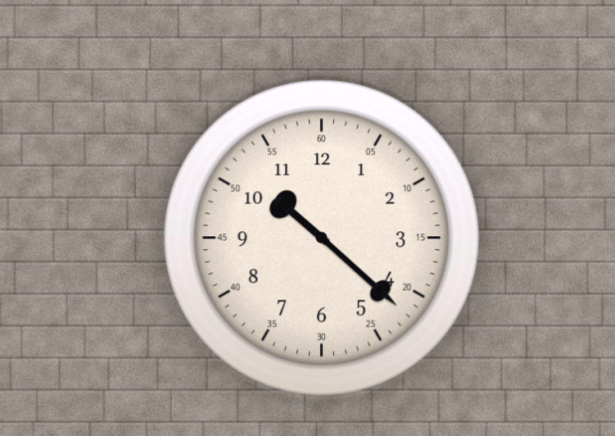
10:22
